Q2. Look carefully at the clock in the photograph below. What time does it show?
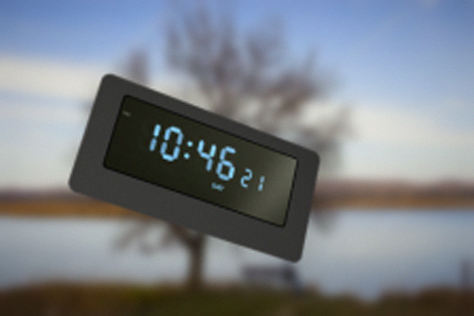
10:46:21
